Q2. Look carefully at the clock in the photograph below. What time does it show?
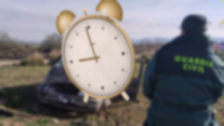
8:59
